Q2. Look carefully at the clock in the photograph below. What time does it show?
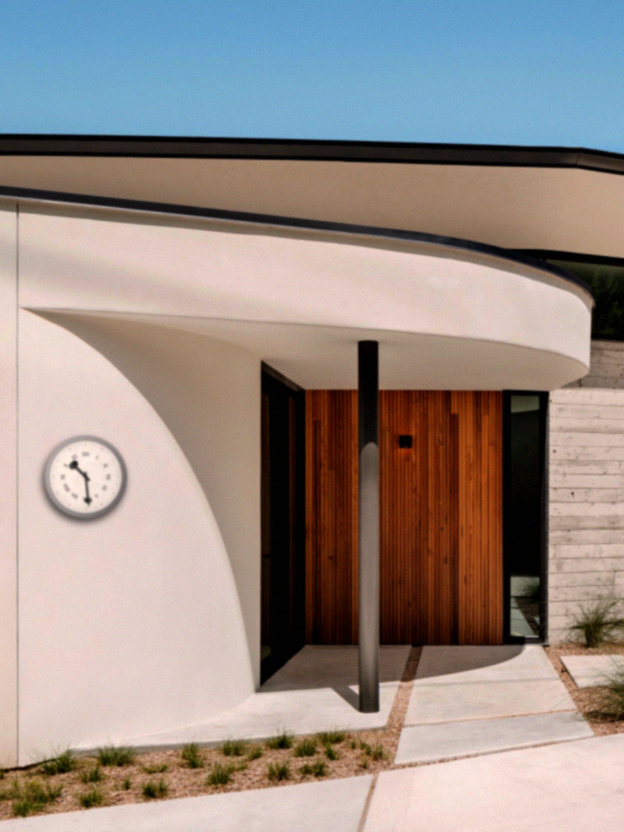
10:29
